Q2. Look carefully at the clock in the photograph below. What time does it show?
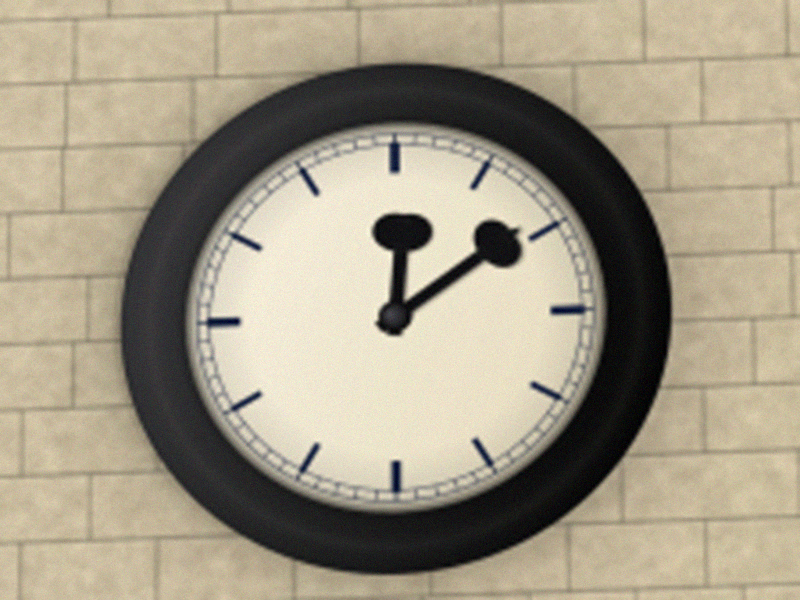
12:09
